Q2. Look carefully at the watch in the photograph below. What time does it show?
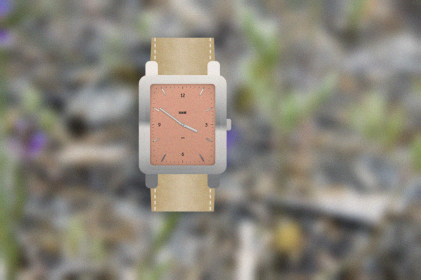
3:51
